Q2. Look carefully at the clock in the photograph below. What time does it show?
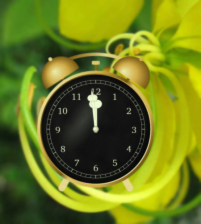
11:59
